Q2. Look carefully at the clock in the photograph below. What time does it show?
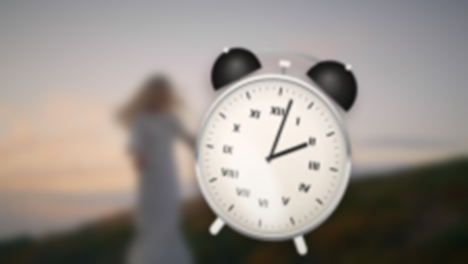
2:02
